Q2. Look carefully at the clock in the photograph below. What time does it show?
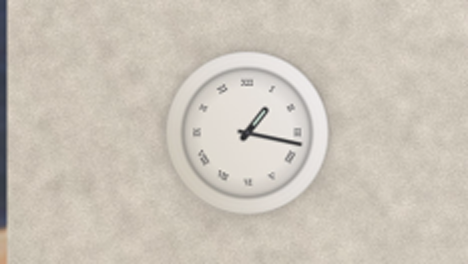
1:17
